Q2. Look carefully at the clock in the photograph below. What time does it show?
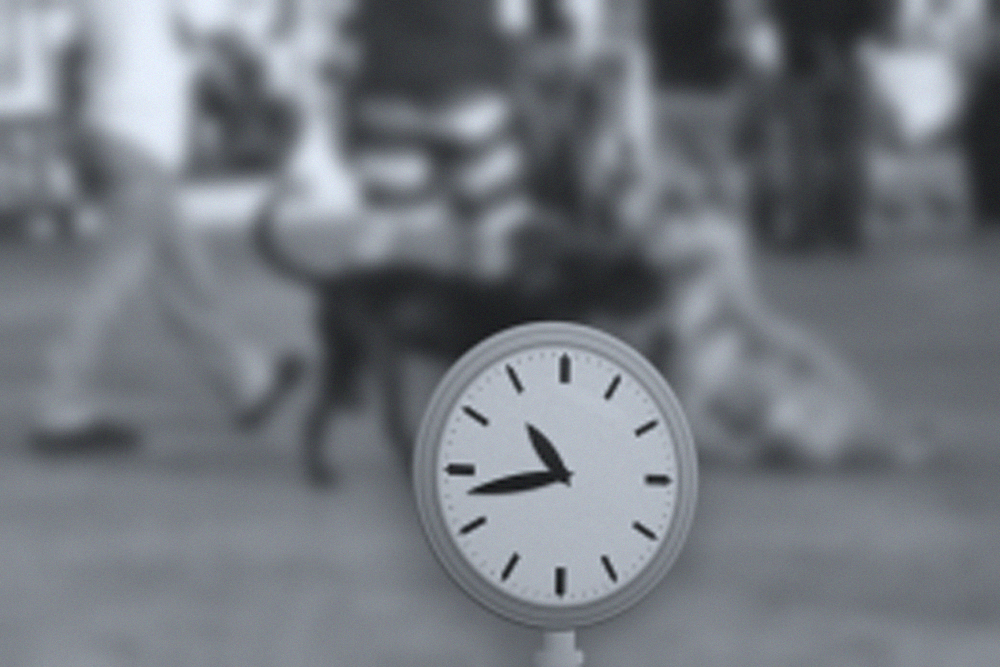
10:43
